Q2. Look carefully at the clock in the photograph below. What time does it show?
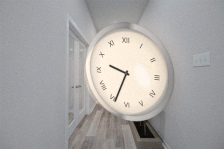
9:34
